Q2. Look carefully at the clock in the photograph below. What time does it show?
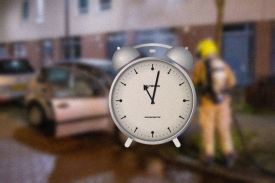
11:02
